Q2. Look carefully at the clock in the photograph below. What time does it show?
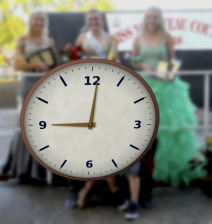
9:01
